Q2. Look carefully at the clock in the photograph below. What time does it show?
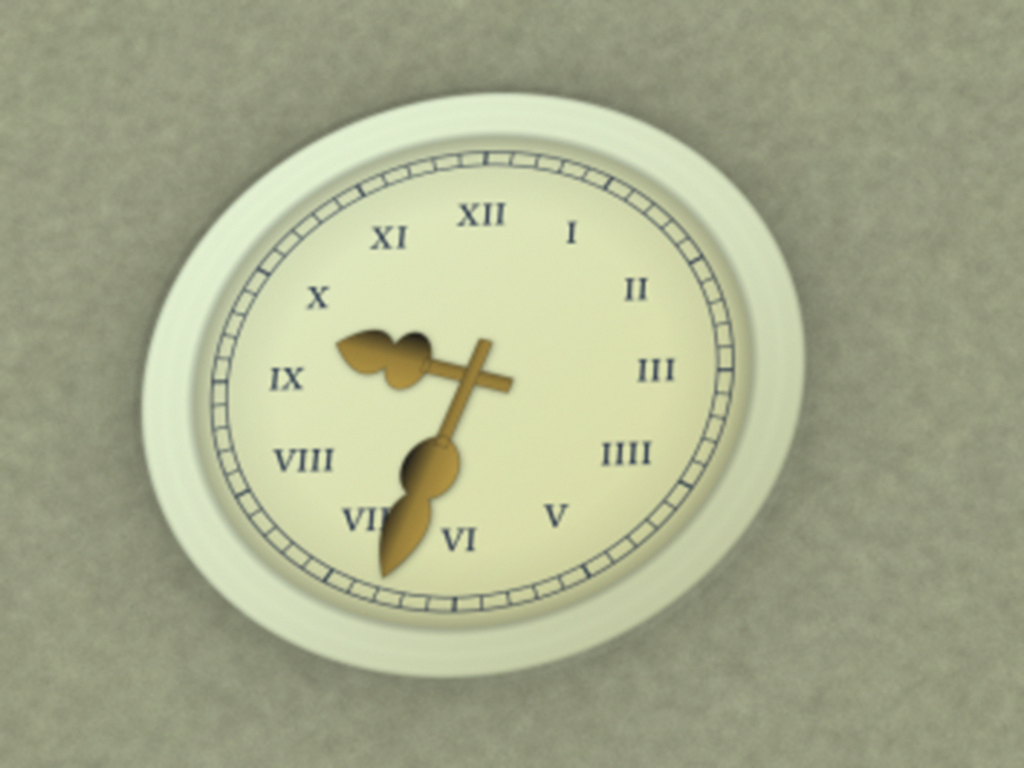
9:33
